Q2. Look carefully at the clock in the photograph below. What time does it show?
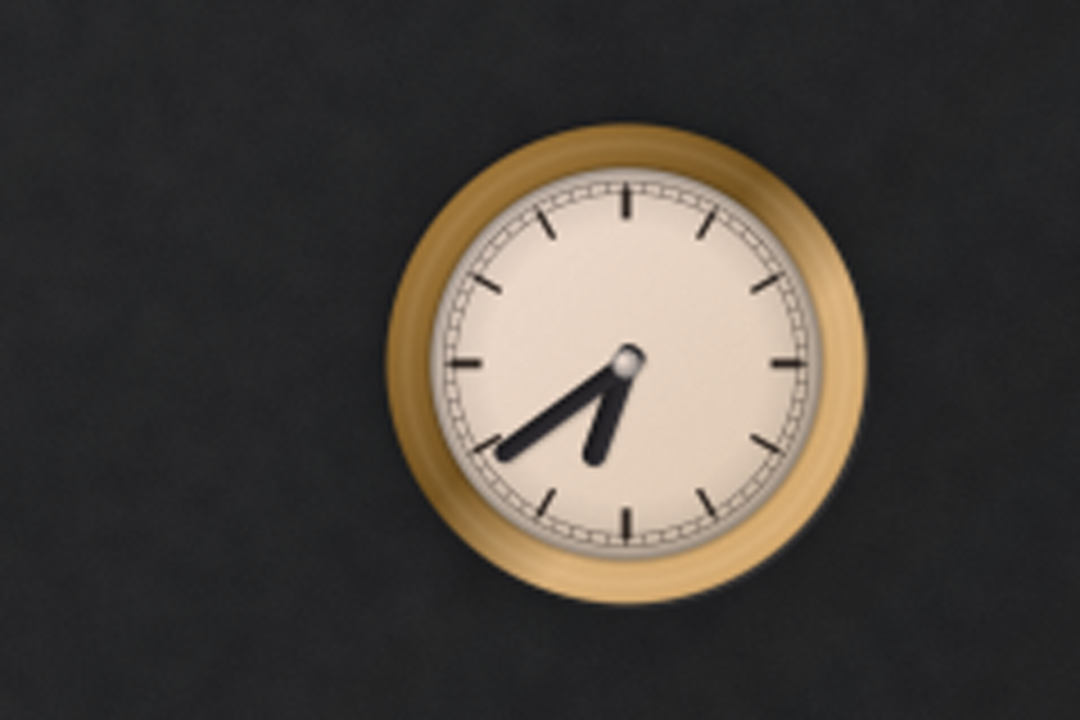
6:39
